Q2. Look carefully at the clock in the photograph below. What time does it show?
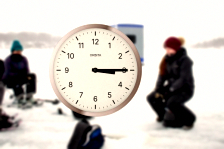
3:15
